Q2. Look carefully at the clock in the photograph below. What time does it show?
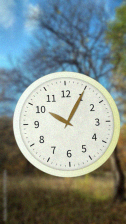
10:05
